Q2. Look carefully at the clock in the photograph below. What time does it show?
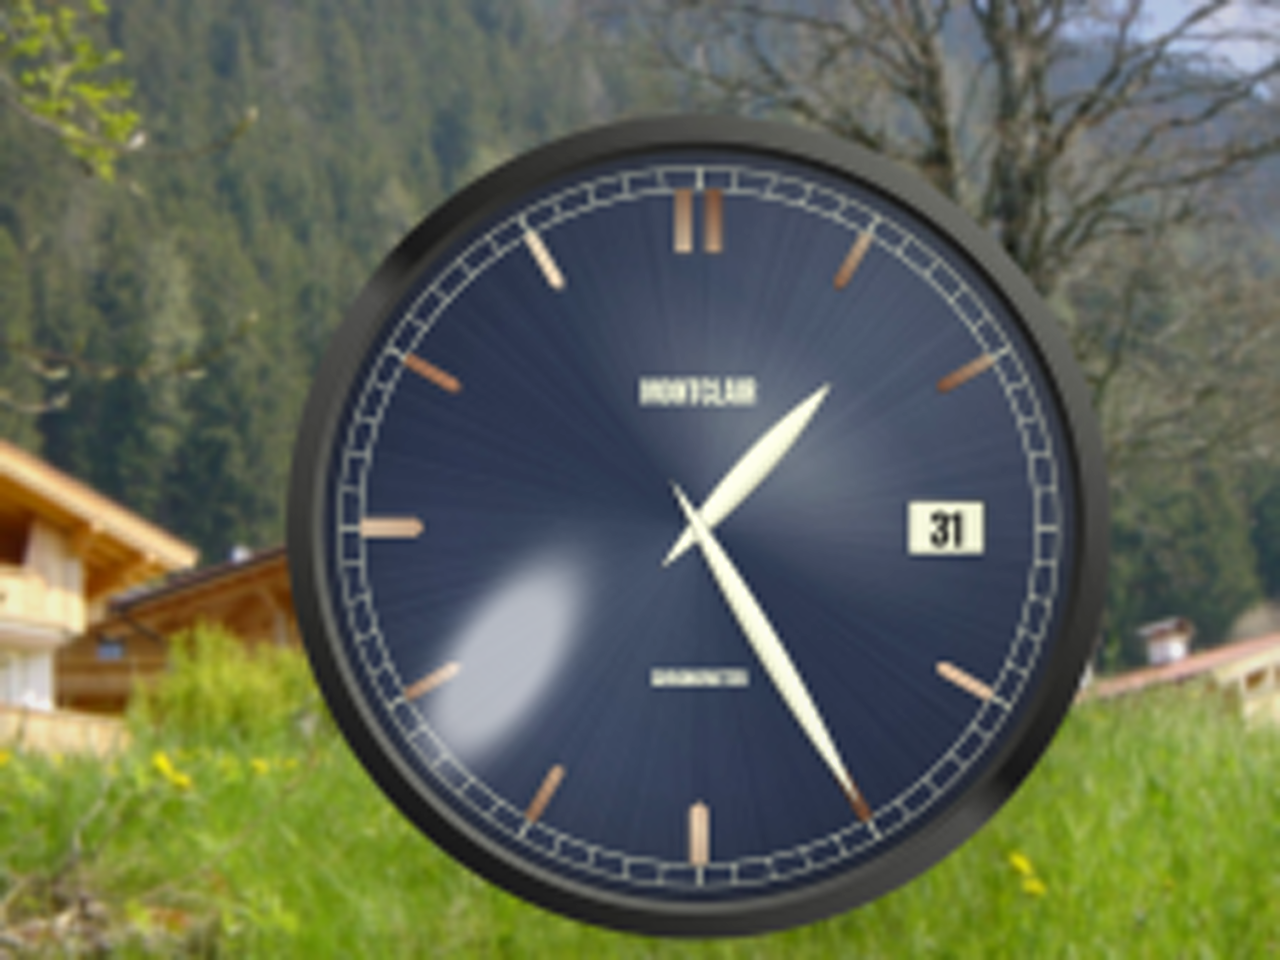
1:25
